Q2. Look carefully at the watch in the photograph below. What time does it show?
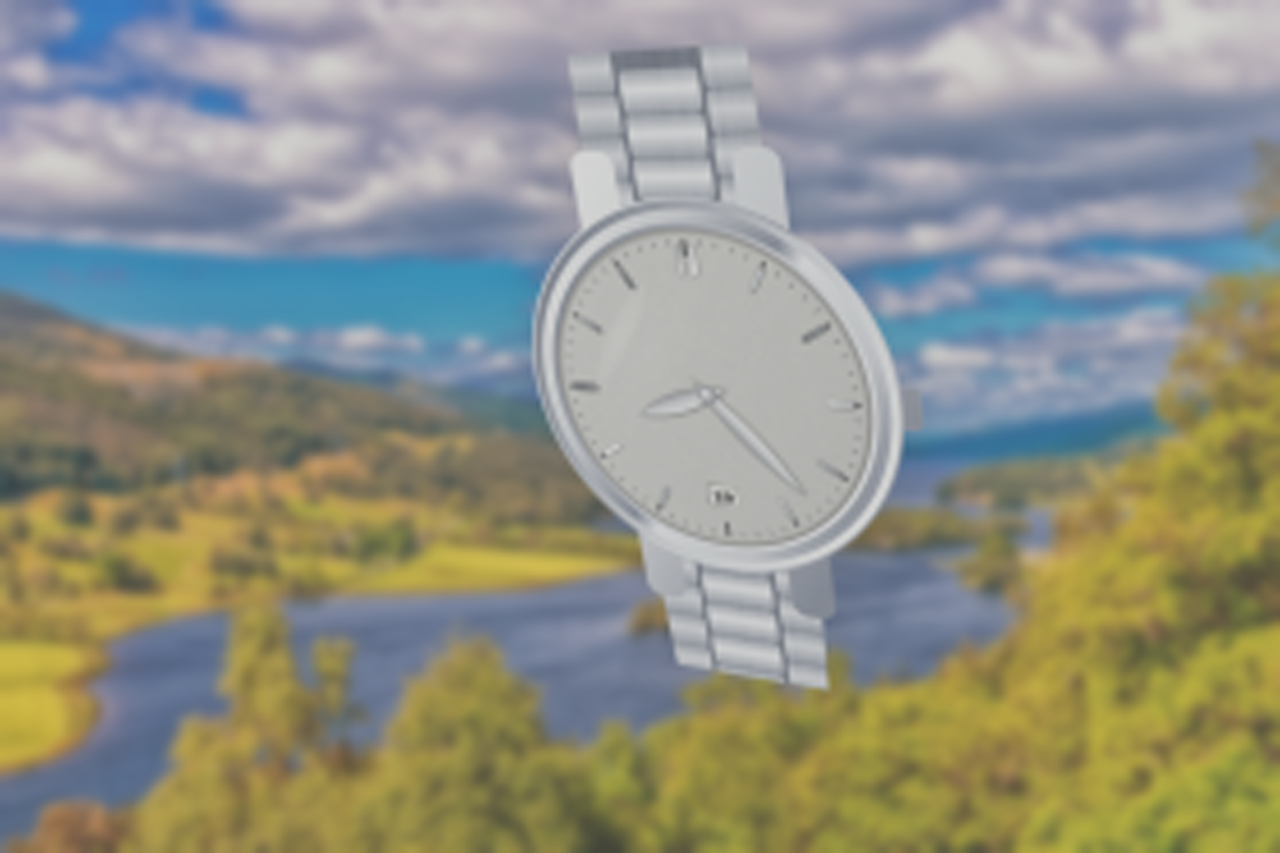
8:23
